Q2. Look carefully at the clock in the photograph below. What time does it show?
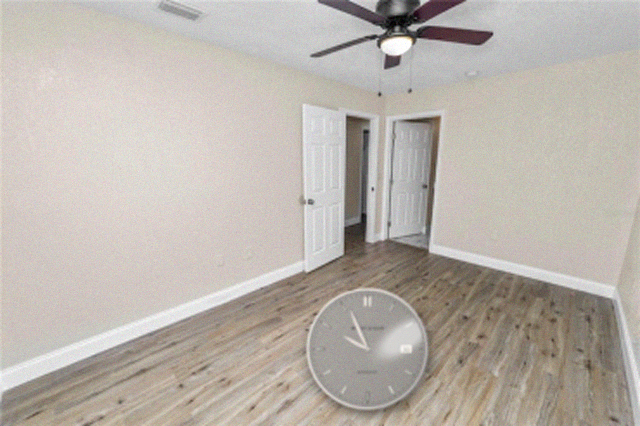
9:56
